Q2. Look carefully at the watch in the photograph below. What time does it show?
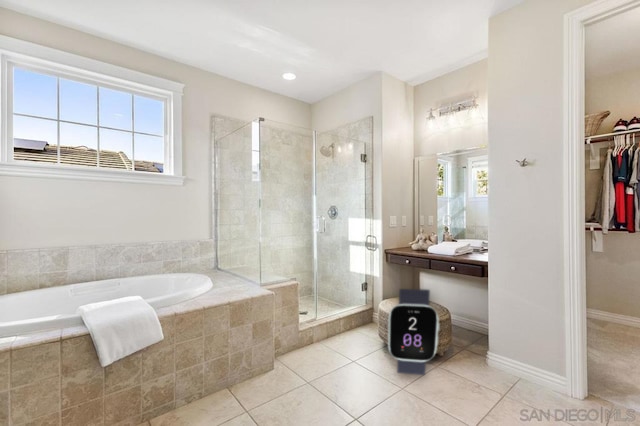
2:08
